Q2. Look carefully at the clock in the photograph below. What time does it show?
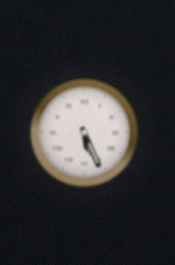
5:26
